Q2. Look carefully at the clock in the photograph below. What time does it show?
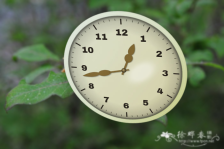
12:43
